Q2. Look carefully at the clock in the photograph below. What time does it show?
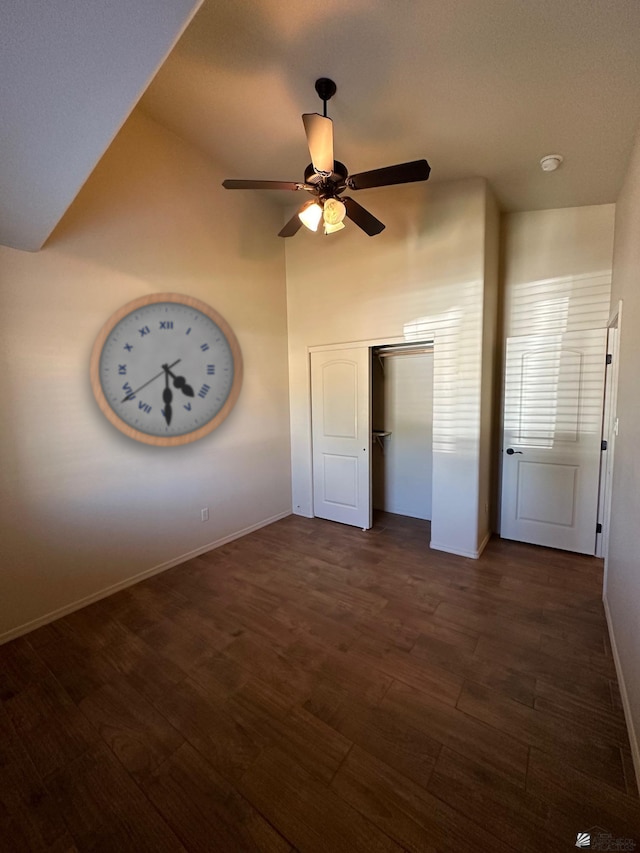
4:29:39
